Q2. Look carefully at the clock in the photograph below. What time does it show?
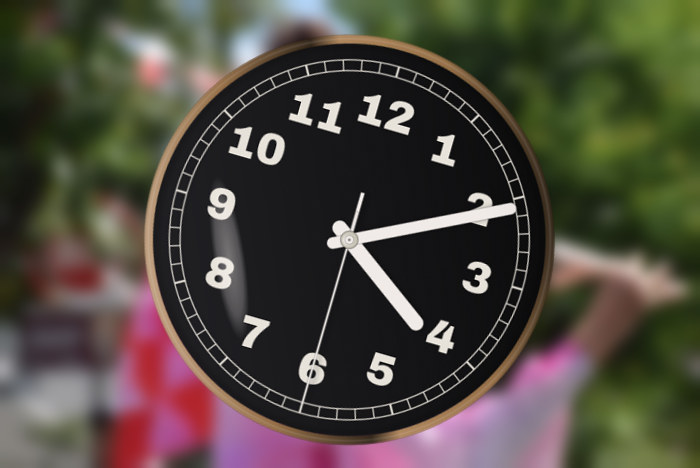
4:10:30
